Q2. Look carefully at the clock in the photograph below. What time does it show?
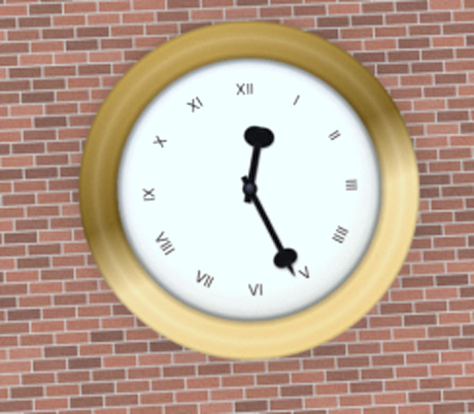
12:26
